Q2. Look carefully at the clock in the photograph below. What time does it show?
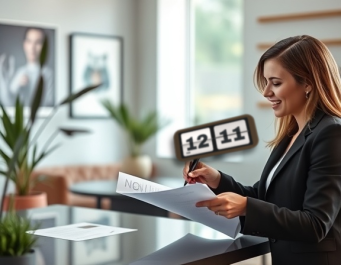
12:11
